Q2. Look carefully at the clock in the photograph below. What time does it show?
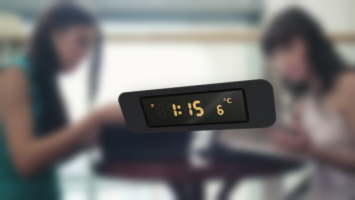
1:15
